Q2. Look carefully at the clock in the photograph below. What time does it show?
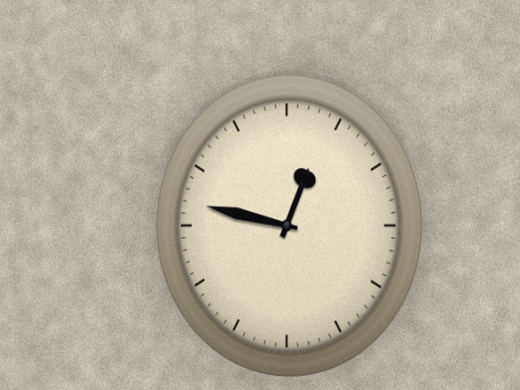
12:47
